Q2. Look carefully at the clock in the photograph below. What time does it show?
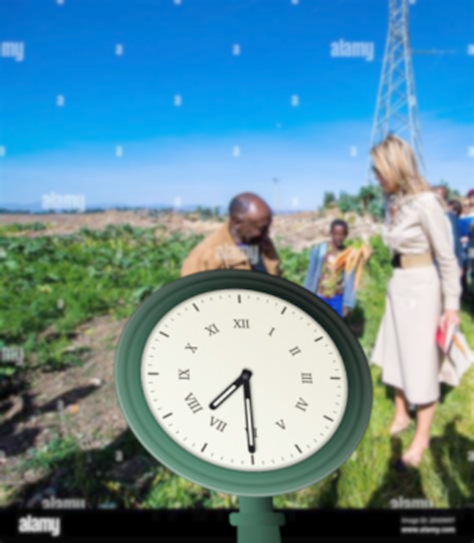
7:30
